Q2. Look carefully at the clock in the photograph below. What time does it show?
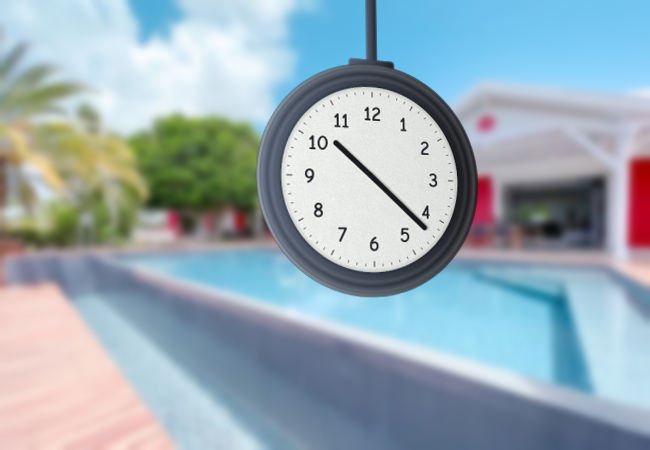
10:22
